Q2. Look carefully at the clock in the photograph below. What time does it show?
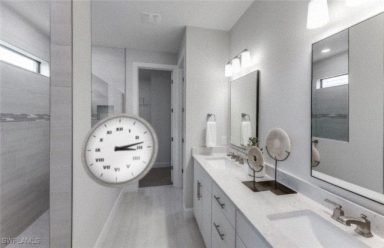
3:13
